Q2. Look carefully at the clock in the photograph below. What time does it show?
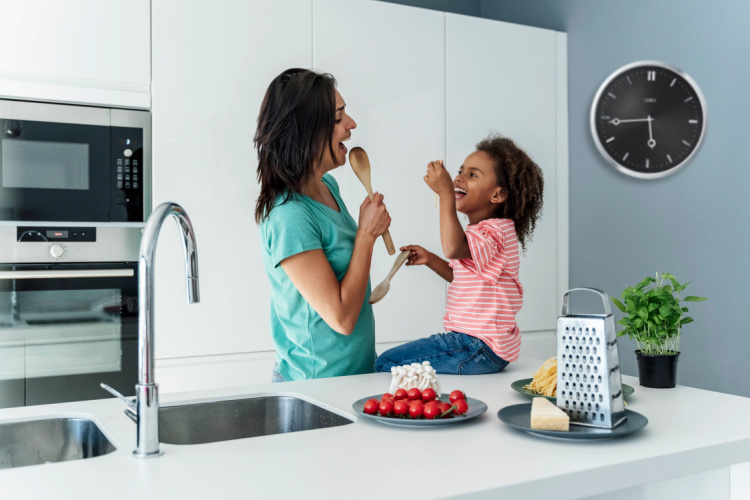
5:44
